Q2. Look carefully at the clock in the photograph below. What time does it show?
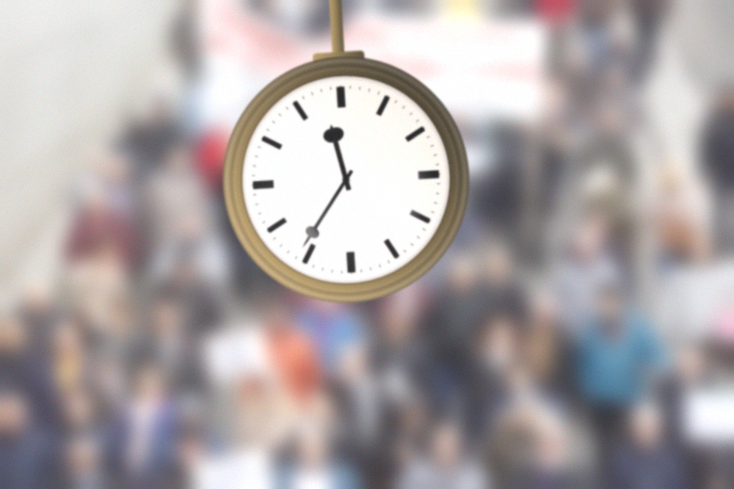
11:36
